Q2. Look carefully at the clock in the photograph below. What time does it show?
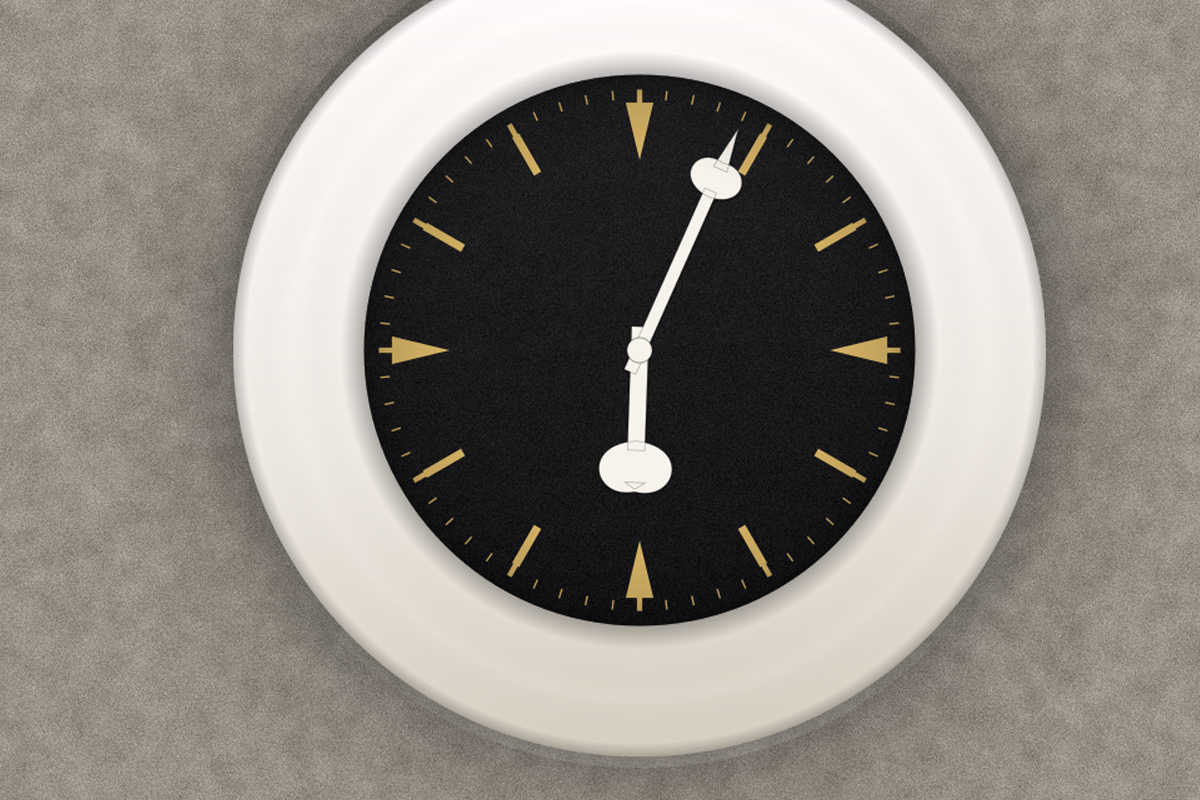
6:04
